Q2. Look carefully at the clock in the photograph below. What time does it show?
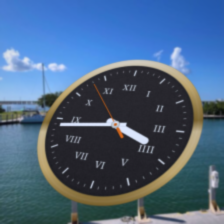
3:43:53
